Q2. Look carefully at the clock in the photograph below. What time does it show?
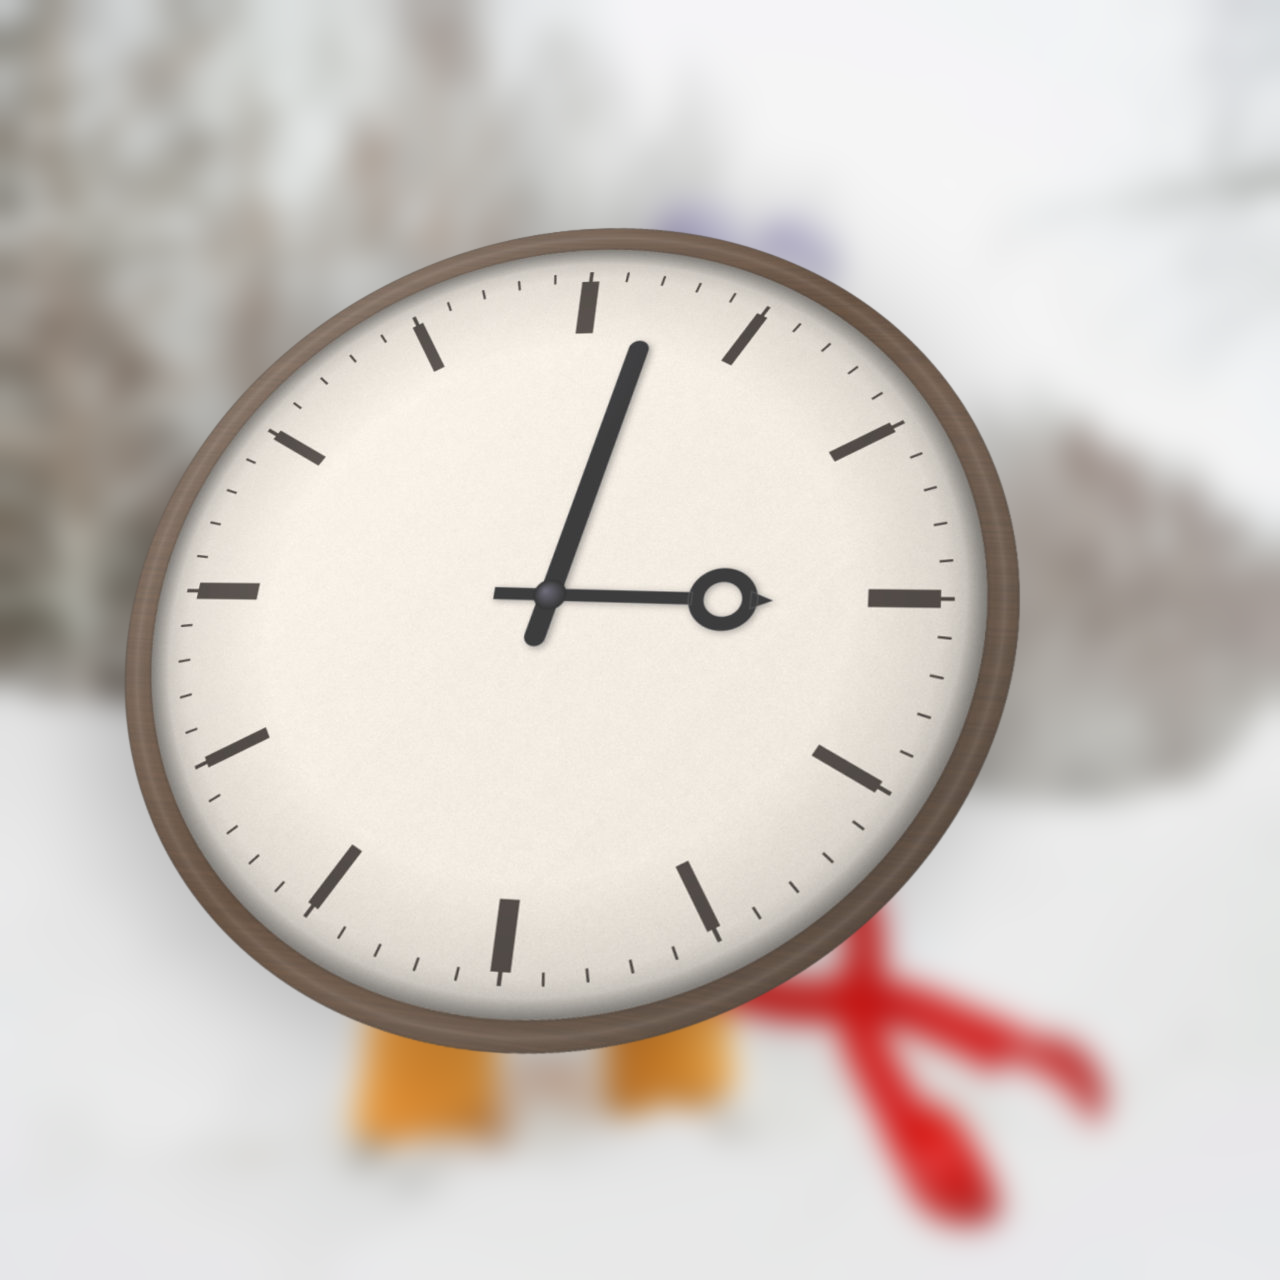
3:02
